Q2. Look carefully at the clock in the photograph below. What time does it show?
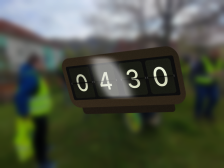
4:30
